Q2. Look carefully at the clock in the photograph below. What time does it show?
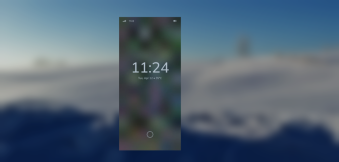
11:24
